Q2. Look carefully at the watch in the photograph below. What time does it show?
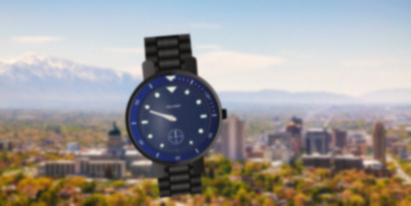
9:49
